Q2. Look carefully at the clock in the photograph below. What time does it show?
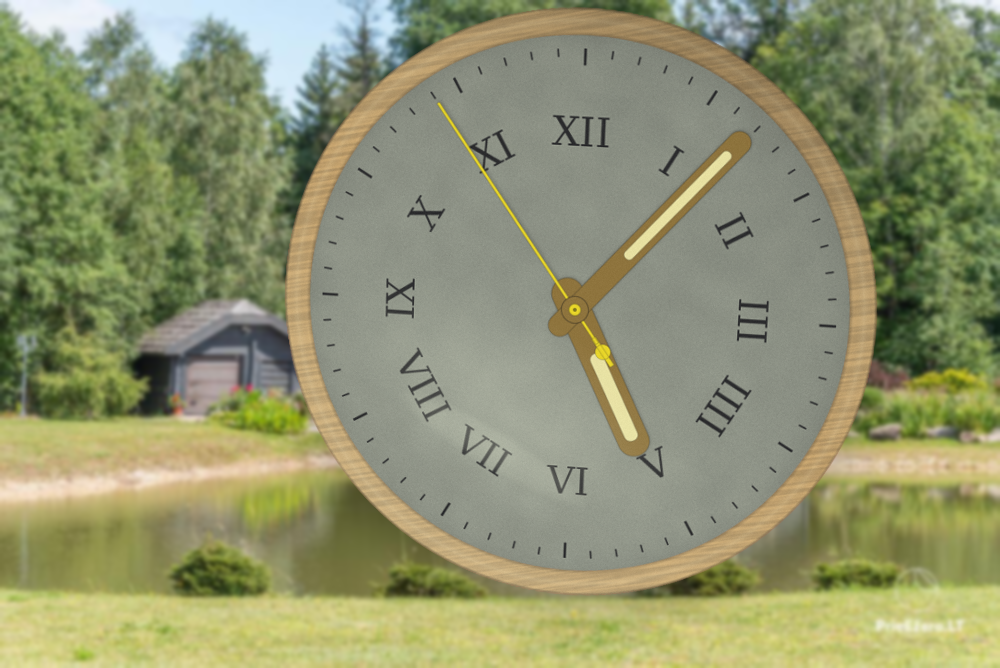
5:06:54
